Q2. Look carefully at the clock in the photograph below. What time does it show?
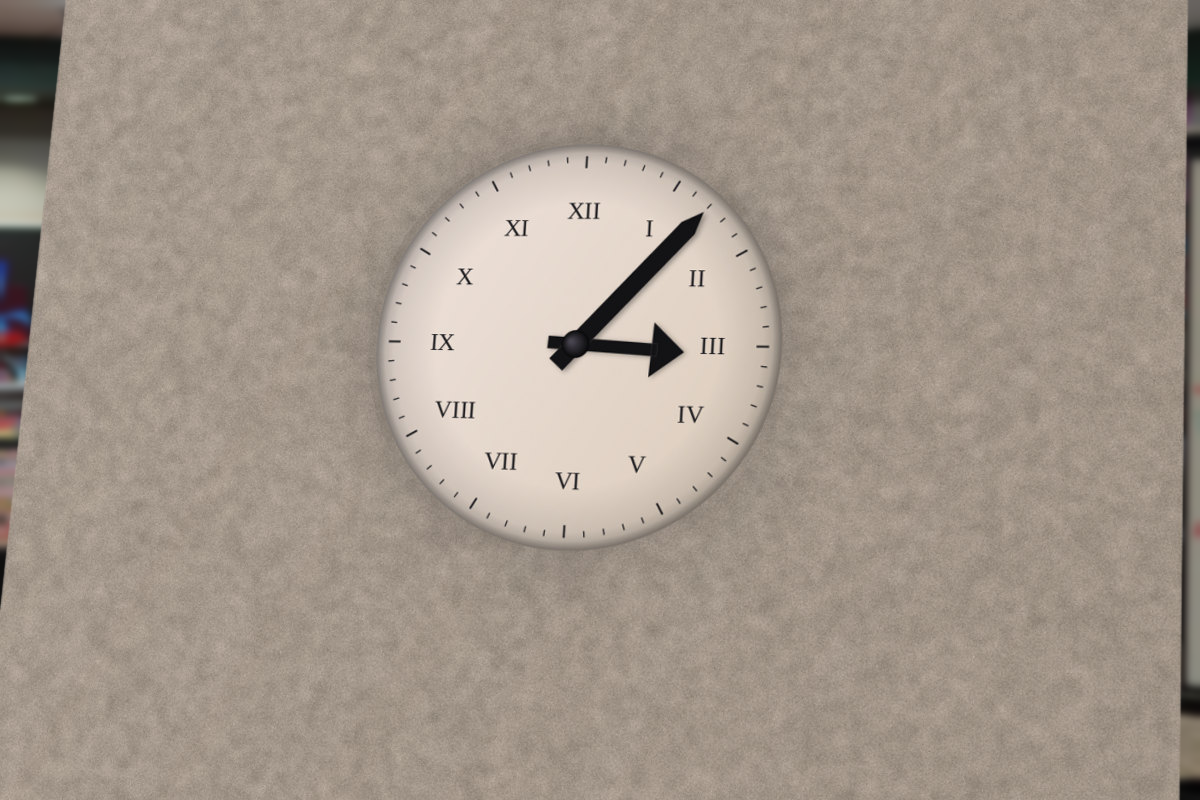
3:07
